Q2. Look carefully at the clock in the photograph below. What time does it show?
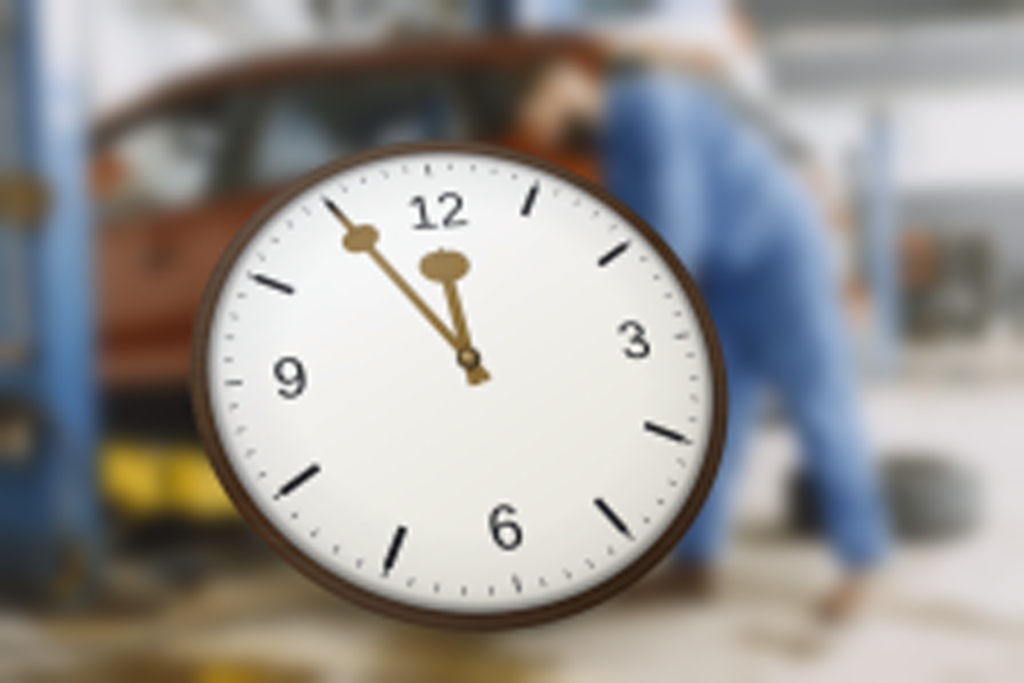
11:55
